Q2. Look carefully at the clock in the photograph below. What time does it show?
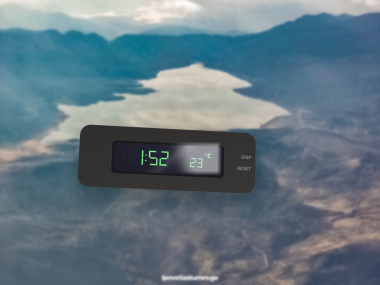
1:52
